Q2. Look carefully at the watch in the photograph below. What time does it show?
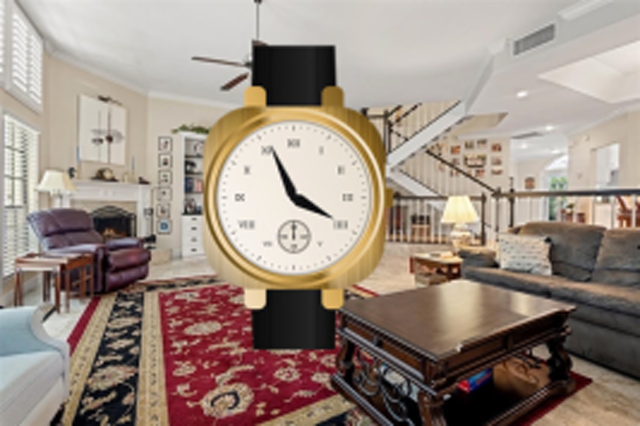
3:56
